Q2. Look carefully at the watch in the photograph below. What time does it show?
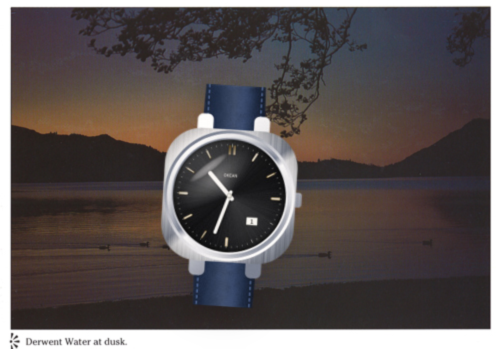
10:33
